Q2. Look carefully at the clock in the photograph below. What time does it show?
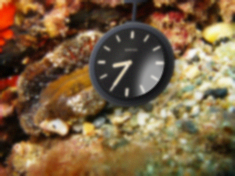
8:35
